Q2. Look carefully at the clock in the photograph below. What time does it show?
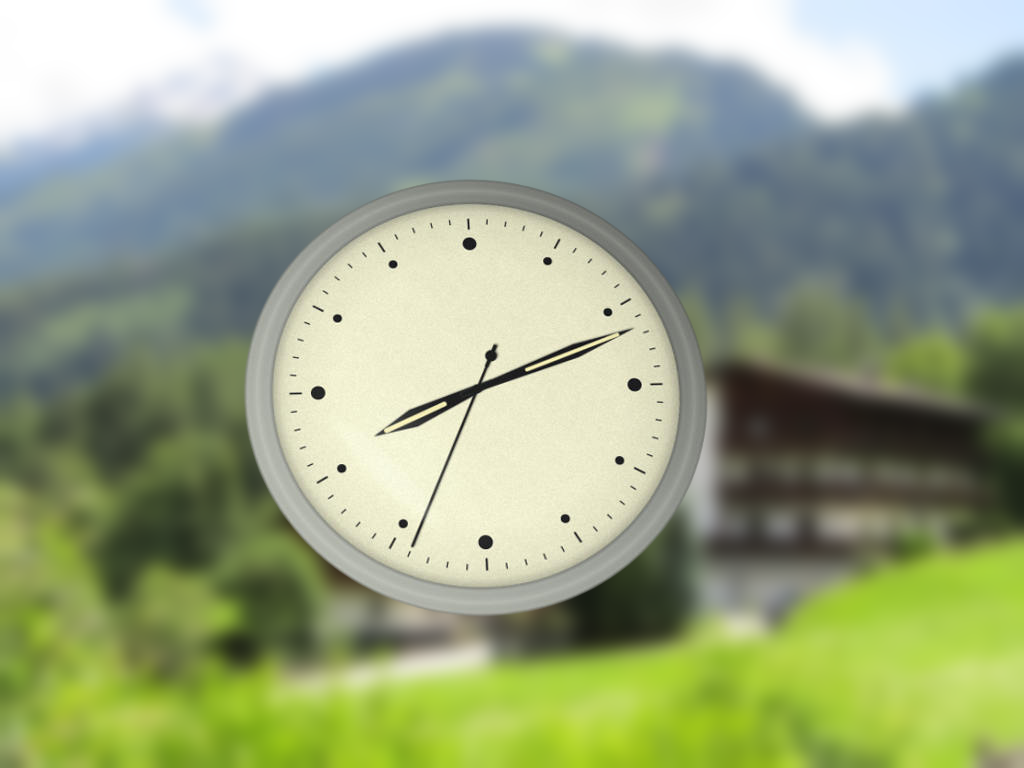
8:11:34
